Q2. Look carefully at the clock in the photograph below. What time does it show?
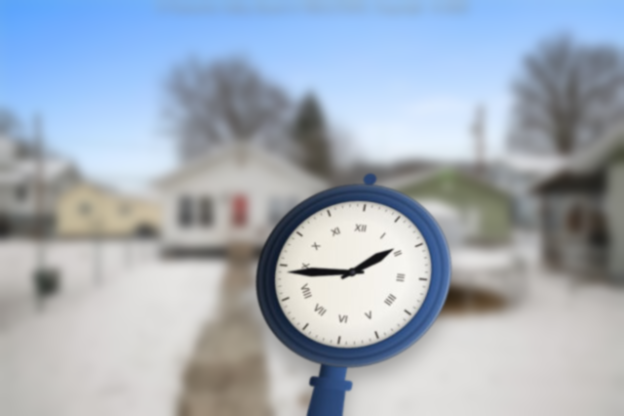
1:44
